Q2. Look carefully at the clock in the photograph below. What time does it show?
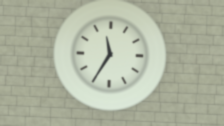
11:35
